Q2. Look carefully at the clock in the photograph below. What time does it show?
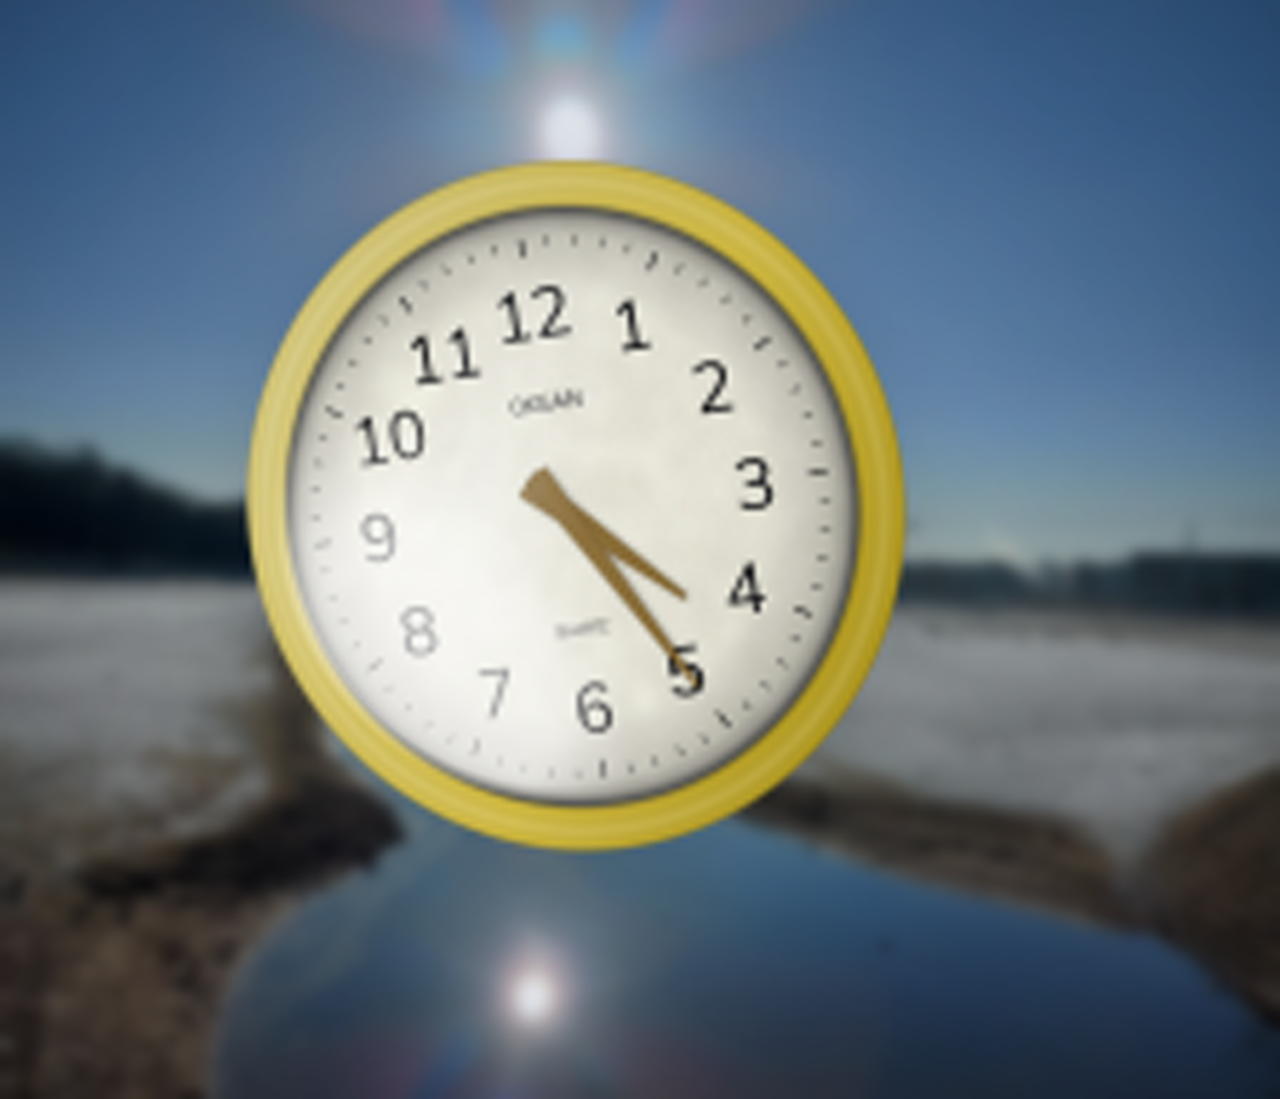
4:25
